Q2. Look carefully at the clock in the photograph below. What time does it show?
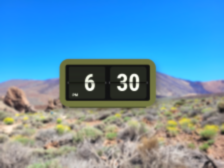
6:30
